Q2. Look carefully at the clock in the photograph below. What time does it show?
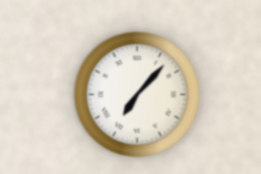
7:07
